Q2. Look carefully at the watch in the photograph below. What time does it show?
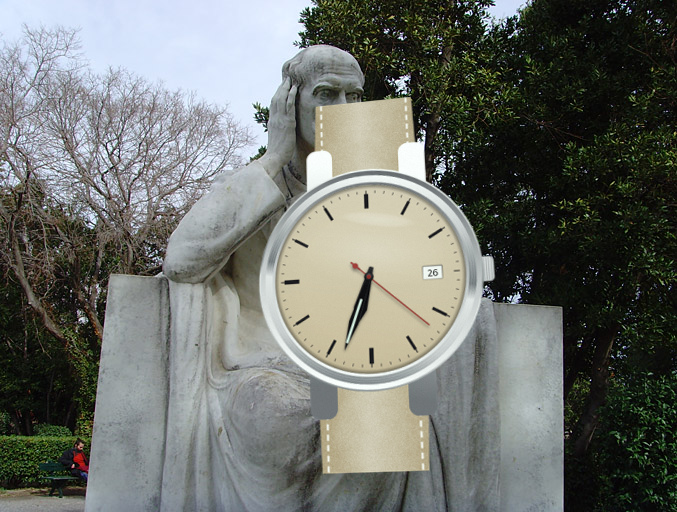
6:33:22
